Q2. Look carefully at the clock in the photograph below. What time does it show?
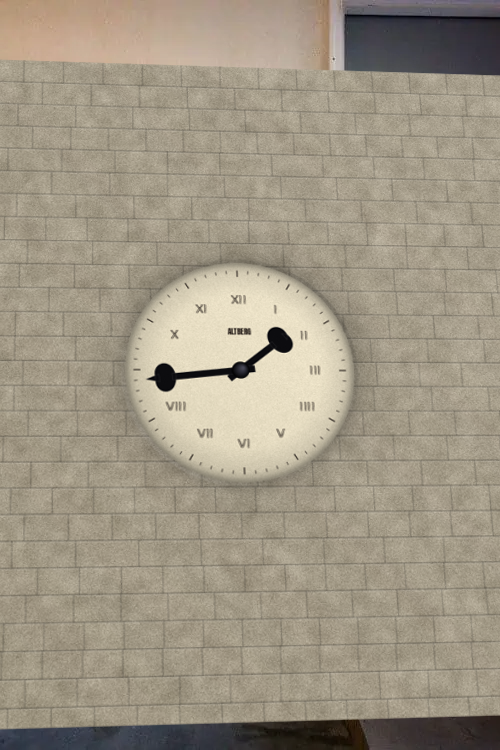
1:44
